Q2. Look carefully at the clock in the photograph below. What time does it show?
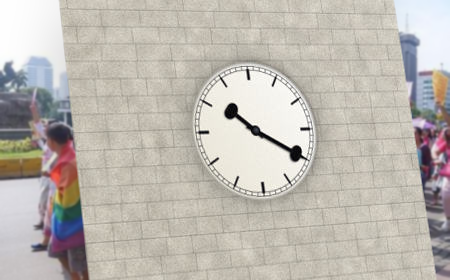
10:20
